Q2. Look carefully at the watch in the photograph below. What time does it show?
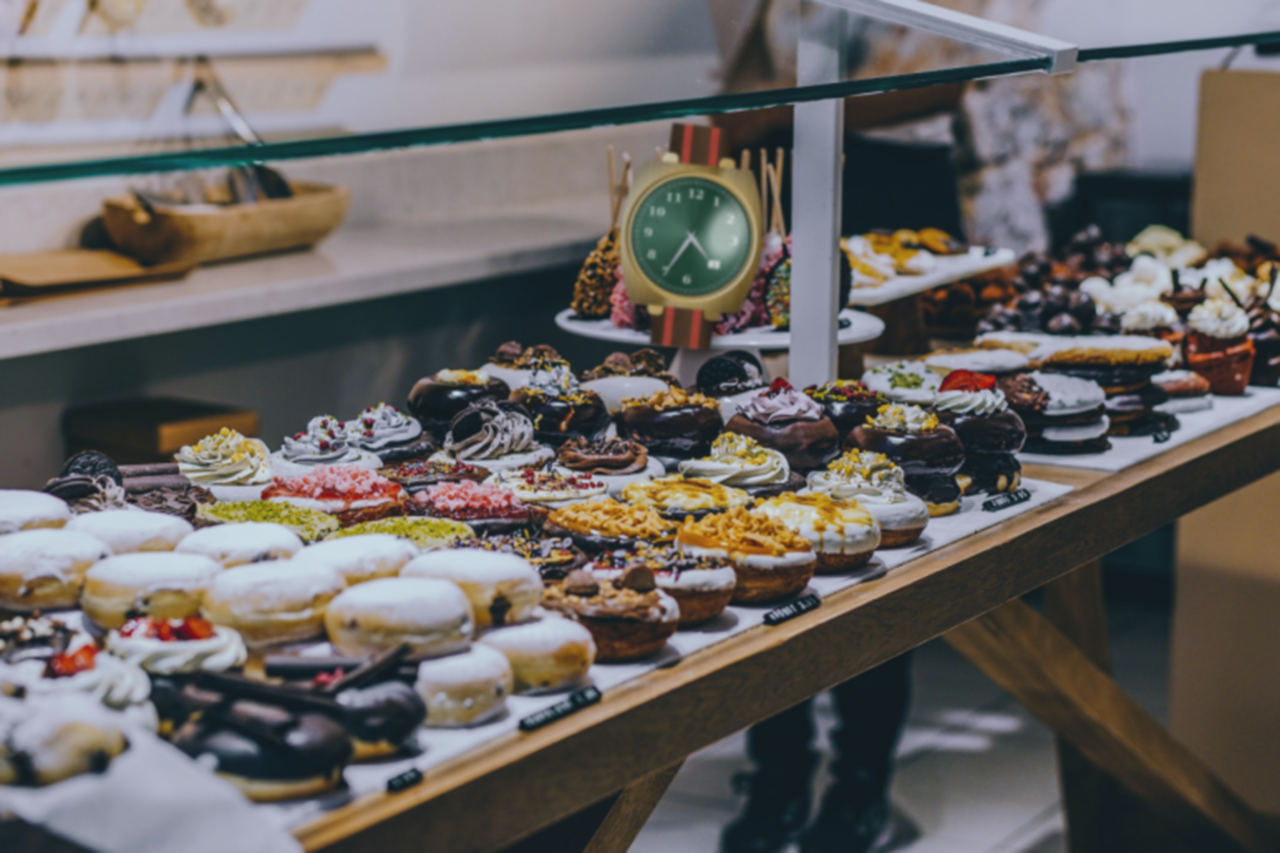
4:35
